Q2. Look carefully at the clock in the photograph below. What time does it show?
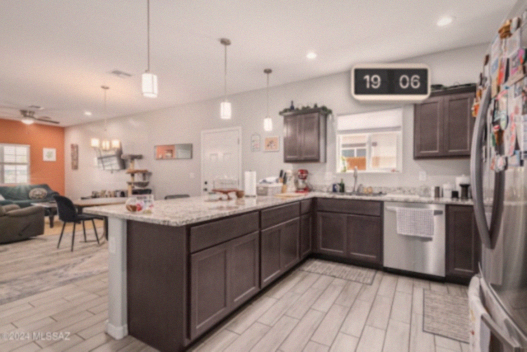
19:06
